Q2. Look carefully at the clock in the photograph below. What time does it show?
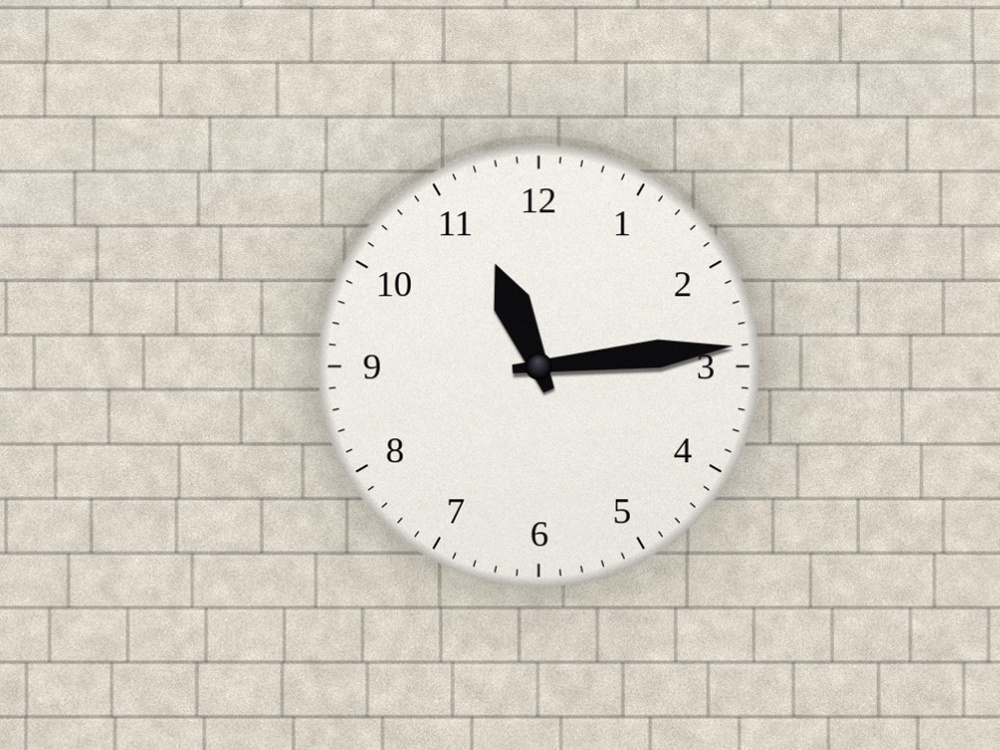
11:14
